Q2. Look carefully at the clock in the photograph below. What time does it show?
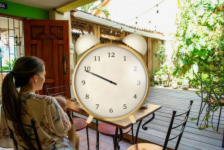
9:49
